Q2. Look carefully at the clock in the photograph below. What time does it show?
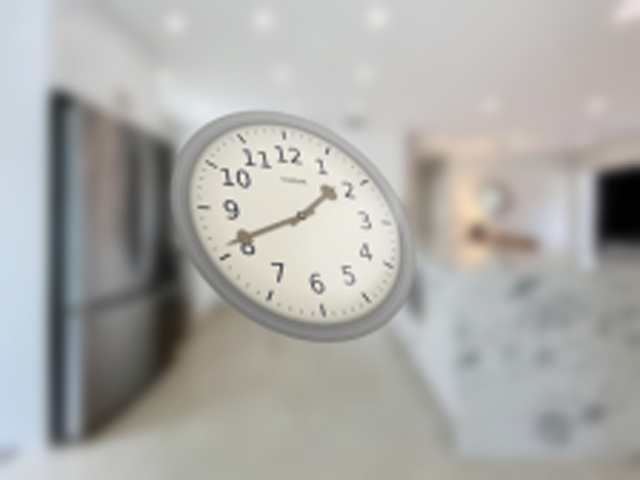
1:41
